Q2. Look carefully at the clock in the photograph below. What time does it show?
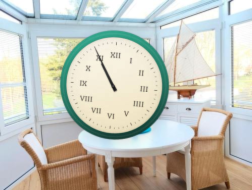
10:55
